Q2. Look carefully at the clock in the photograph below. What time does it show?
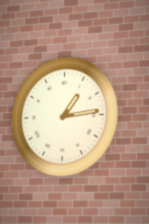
1:14
